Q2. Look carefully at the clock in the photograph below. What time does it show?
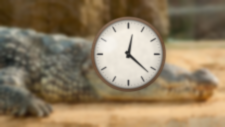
12:22
